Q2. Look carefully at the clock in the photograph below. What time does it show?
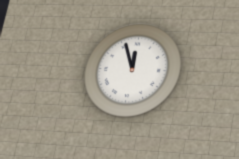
11:56
